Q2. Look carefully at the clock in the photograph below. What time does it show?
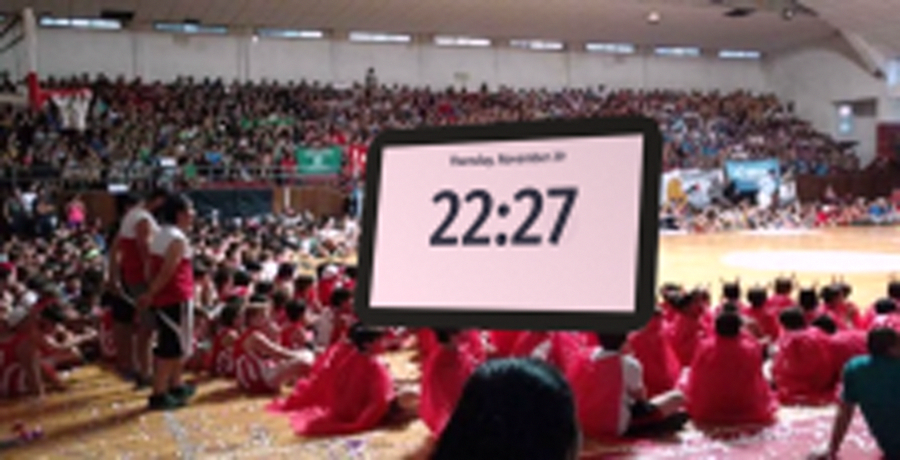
22:27
